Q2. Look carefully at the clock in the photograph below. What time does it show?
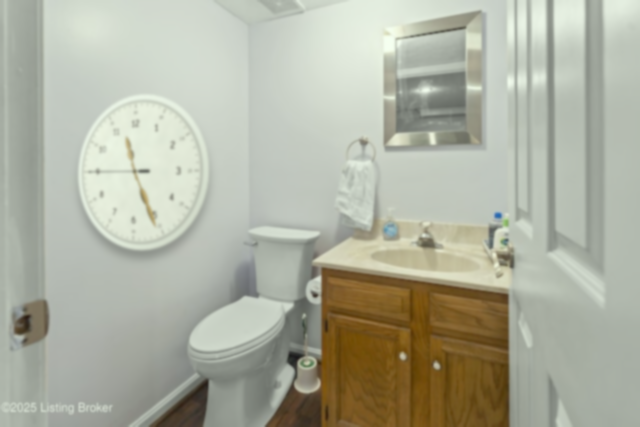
11:25:45
